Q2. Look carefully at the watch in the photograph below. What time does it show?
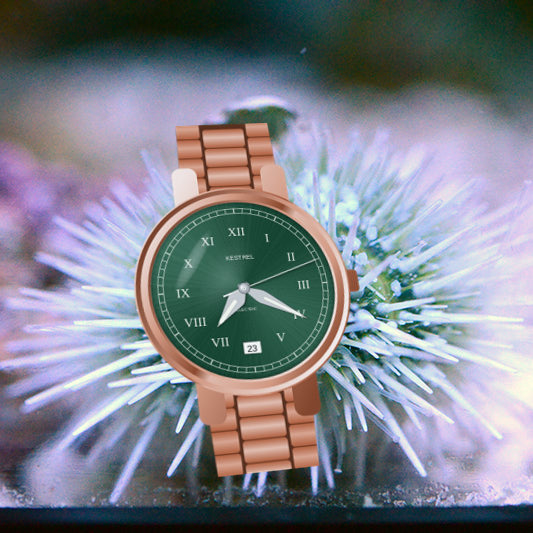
7:20:12
